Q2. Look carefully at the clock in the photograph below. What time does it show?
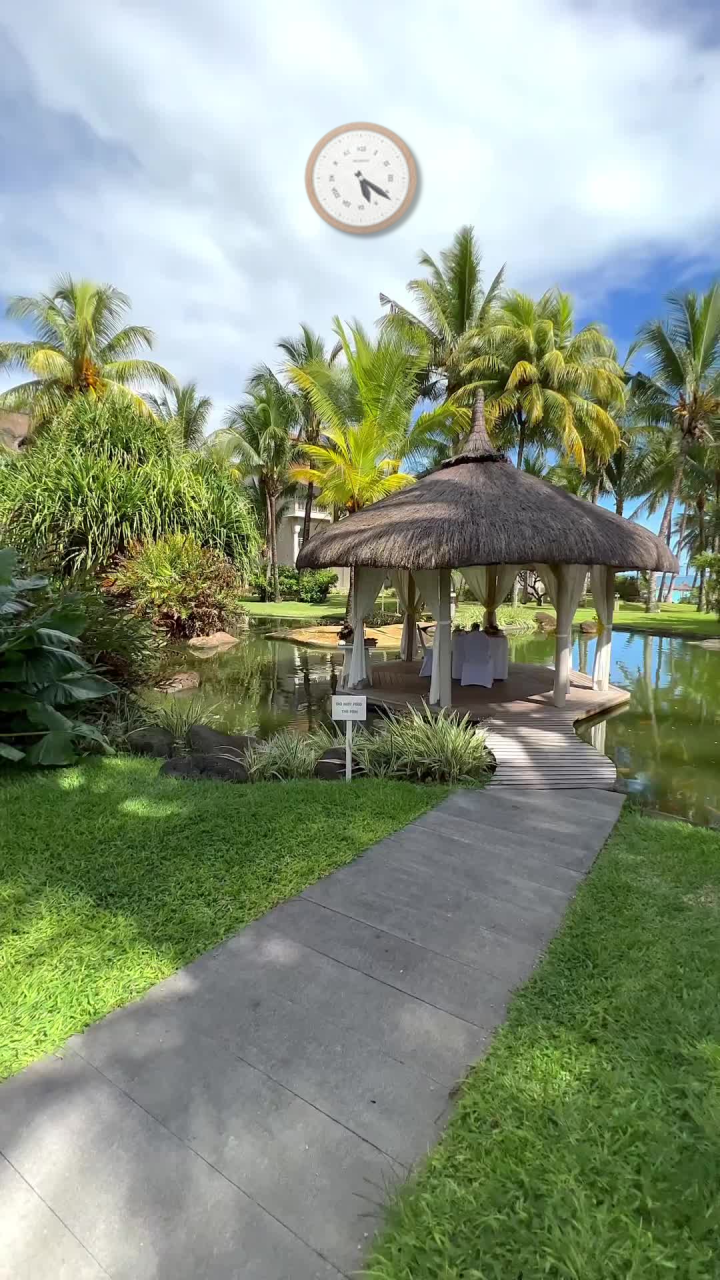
5:21
